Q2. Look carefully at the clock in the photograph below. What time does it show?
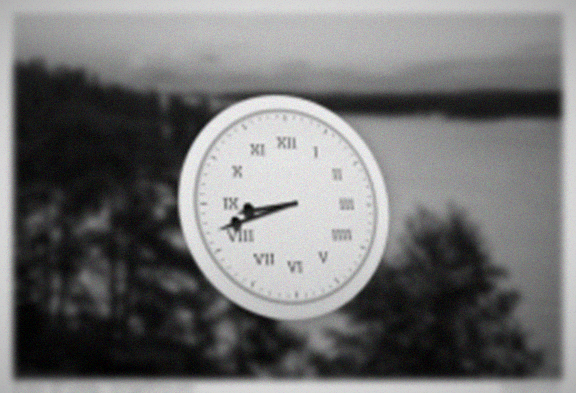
8:42
